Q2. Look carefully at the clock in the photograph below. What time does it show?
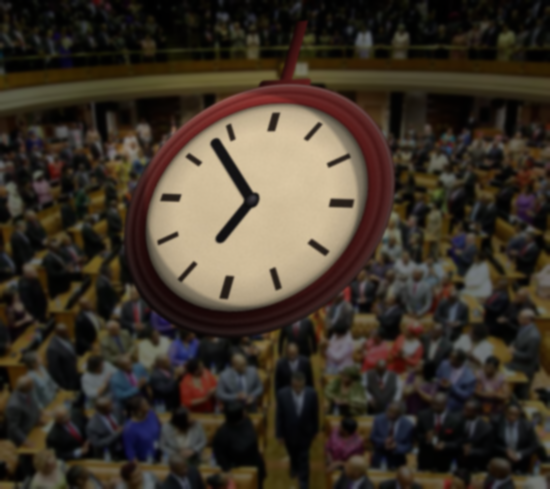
6:53
